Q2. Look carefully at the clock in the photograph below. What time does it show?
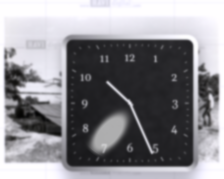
10:26
